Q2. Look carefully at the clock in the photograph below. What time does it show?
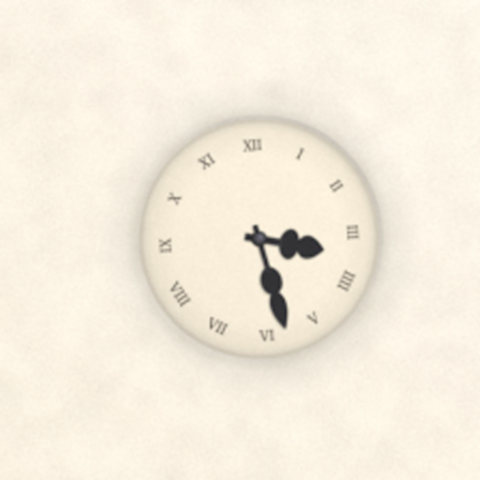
3:28
